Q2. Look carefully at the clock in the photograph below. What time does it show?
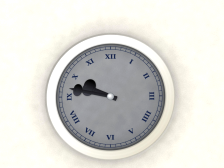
9:47
